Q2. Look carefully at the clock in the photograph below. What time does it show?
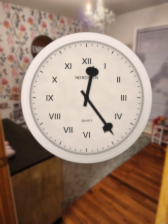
12:24
